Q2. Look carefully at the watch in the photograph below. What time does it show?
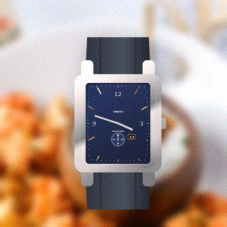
3:48
